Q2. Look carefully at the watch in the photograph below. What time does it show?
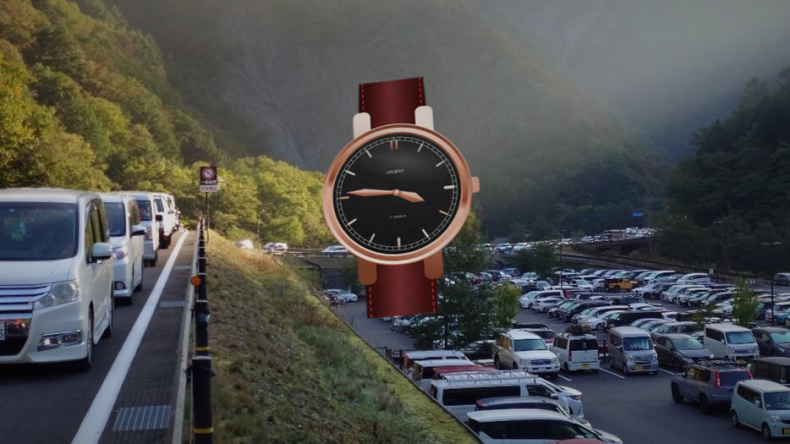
3:46
